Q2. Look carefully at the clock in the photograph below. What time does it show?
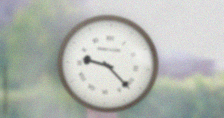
9:22
